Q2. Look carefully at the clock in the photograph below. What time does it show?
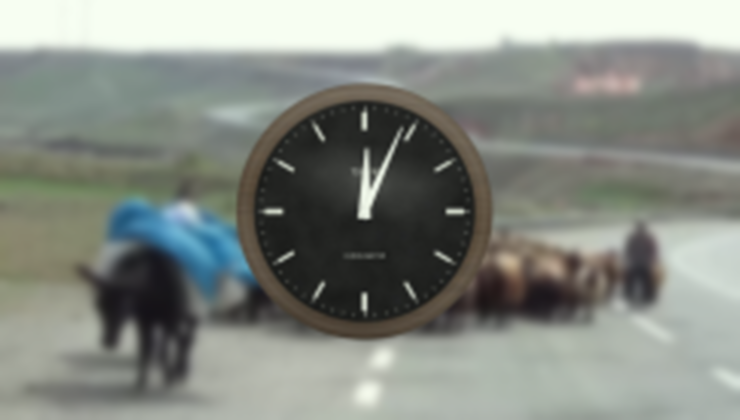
12:04
